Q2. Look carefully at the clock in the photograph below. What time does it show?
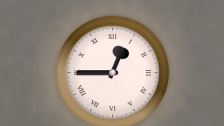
12:45
